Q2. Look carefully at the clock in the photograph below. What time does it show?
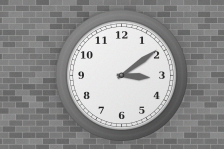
3:09
